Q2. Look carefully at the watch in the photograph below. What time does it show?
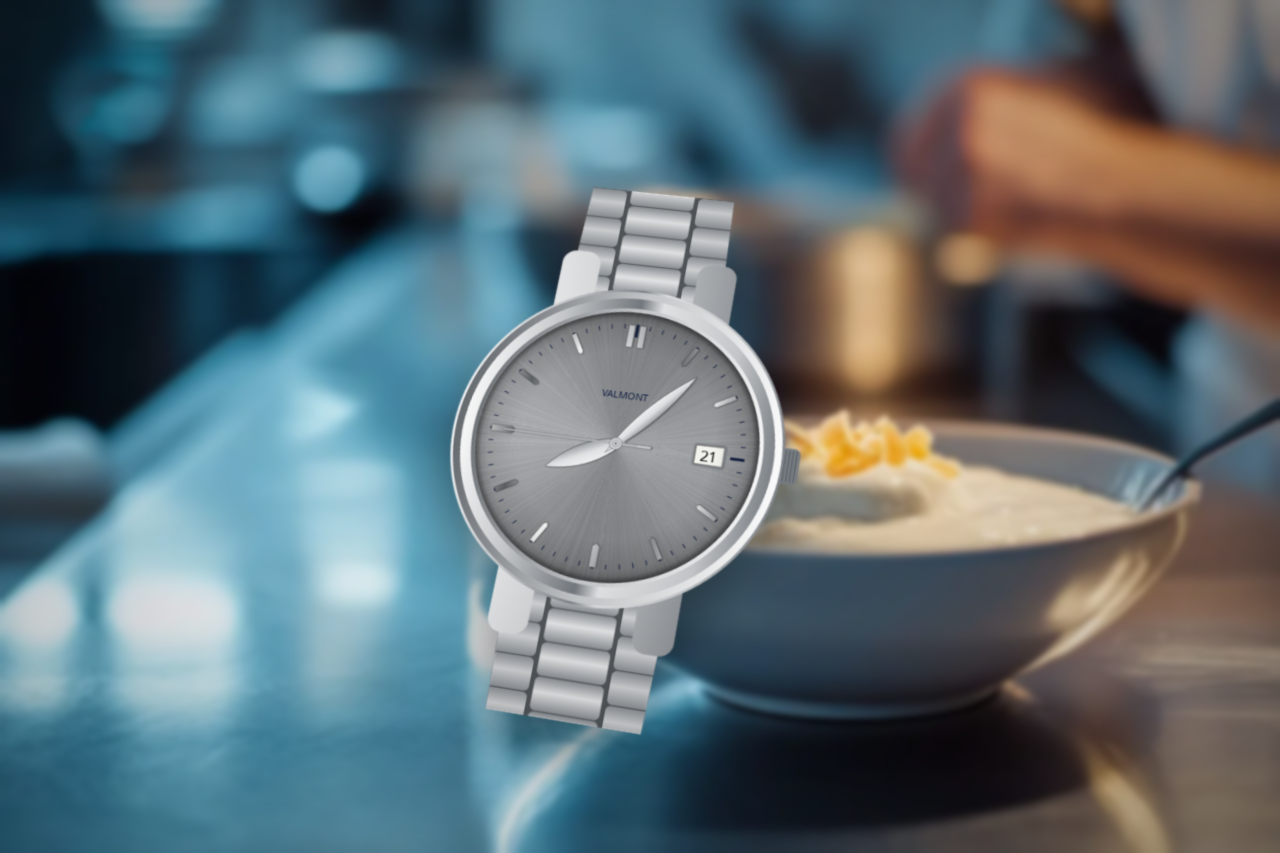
8:06:45
